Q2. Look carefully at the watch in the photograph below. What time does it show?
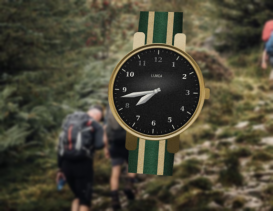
7:43
